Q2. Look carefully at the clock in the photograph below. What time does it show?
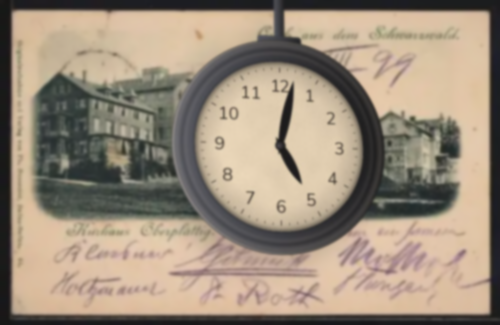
5:02
